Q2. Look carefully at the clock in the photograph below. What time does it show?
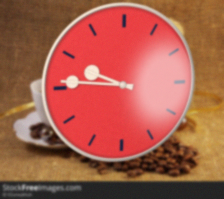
9:46
